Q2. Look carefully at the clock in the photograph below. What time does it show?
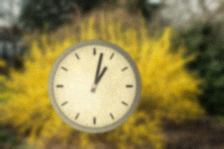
1:02
